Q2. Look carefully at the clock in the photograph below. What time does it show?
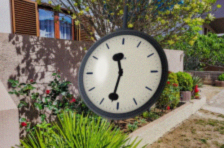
11:32
